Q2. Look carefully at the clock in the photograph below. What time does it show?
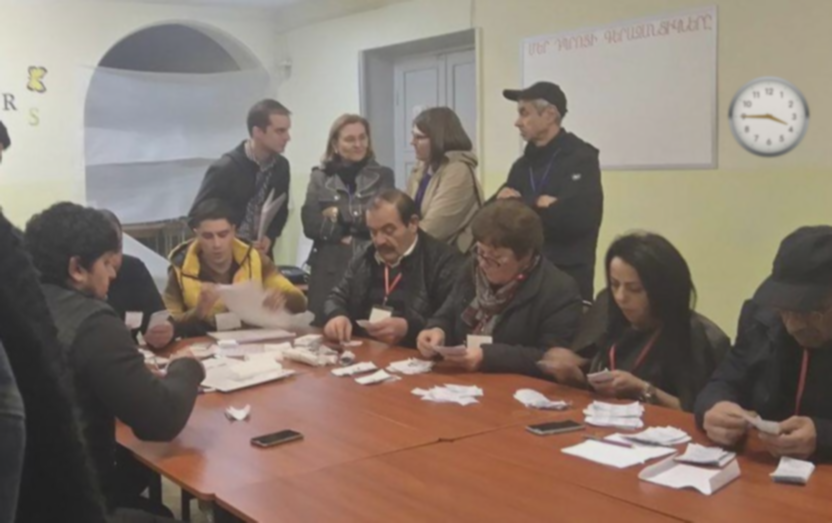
3:45
